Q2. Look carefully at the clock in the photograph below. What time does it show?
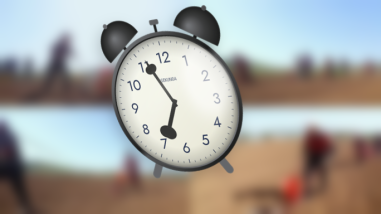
6:56
